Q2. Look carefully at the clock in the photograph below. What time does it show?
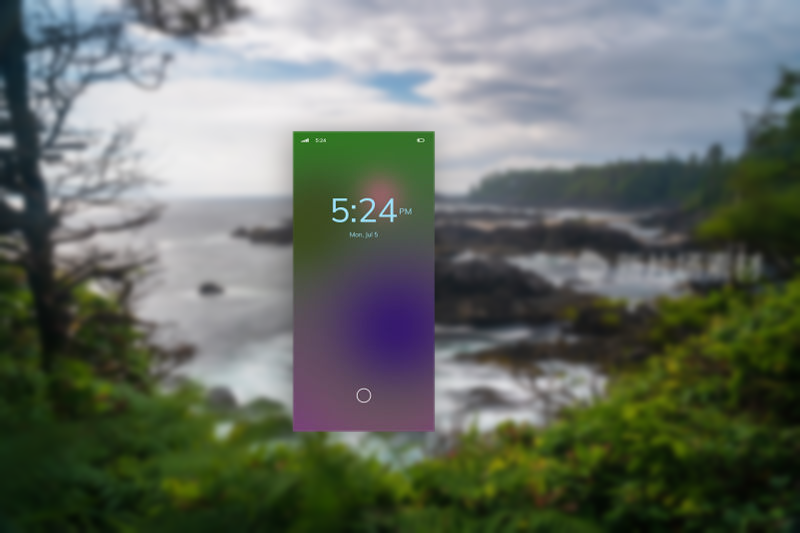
5:24
